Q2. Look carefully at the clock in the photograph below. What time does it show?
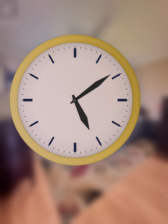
5:09
